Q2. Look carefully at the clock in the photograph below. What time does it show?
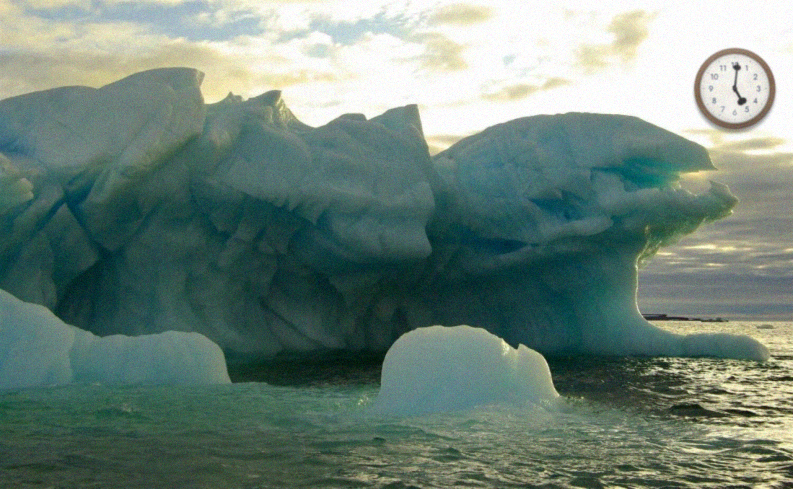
5:01
